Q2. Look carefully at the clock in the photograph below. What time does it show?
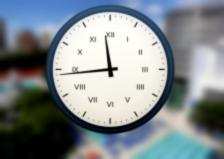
11:44
